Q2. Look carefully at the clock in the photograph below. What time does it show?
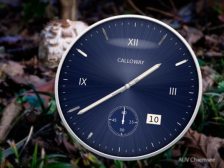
1:39
